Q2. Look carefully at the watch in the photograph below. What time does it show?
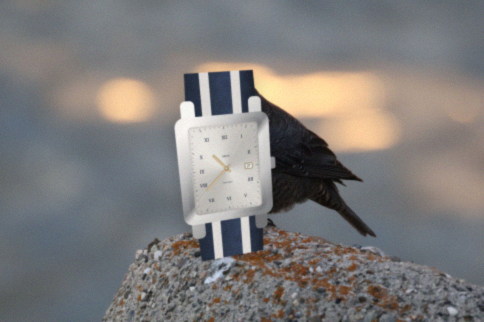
10:38
